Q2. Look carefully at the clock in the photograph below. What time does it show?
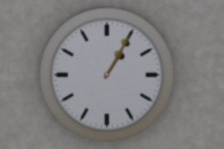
1:05
